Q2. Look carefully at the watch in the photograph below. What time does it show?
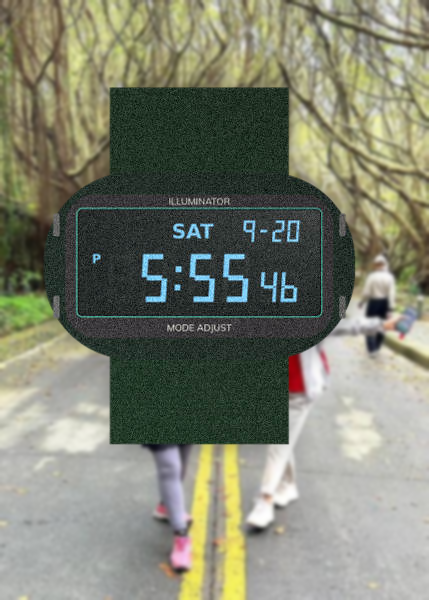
5:55:46
